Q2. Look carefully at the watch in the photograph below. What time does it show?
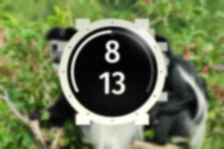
8:13
